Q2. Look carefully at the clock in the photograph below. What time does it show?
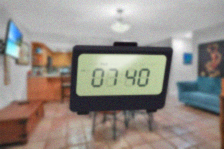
7:40
